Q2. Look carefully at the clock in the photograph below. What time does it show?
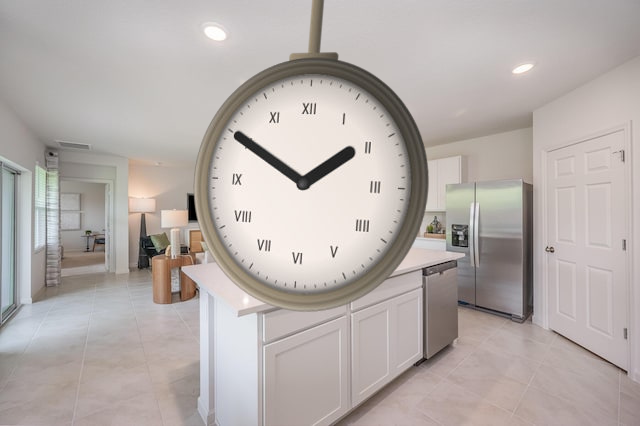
1:50
